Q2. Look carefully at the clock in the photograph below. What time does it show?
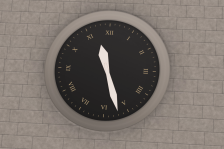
11:27
